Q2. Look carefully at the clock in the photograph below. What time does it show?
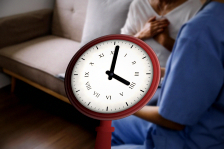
4:01
